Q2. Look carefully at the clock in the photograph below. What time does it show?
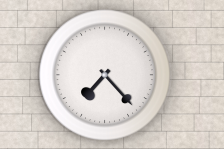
7:23
